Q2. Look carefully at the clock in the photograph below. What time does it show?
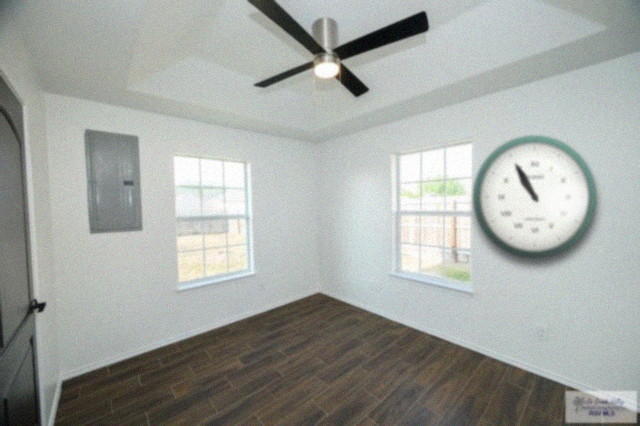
10:55
